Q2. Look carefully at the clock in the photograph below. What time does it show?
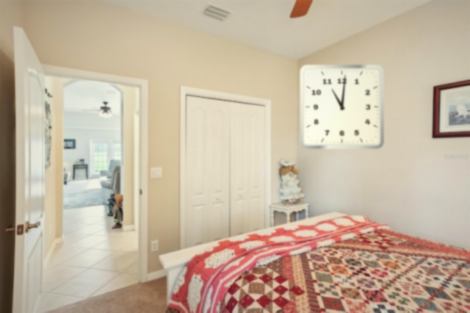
11:01
